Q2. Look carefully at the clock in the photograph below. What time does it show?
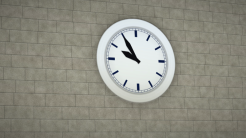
9:55
